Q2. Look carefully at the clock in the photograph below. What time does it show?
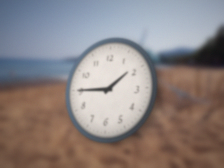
1:45
